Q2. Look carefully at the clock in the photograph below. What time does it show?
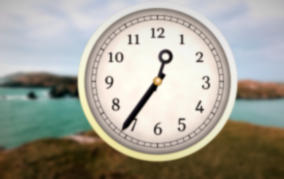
12:36
